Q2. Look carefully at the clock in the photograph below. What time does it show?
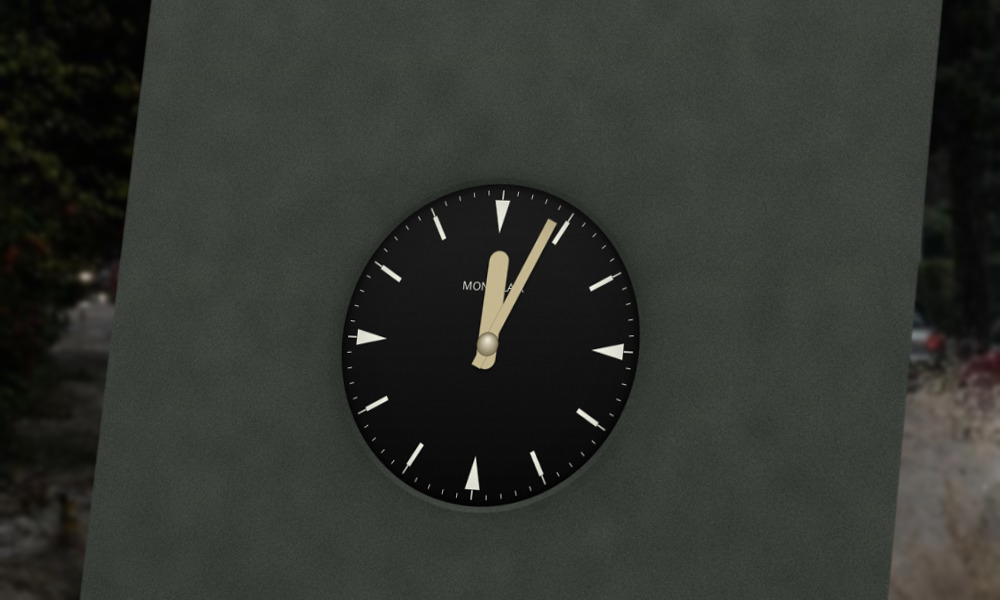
12:04
